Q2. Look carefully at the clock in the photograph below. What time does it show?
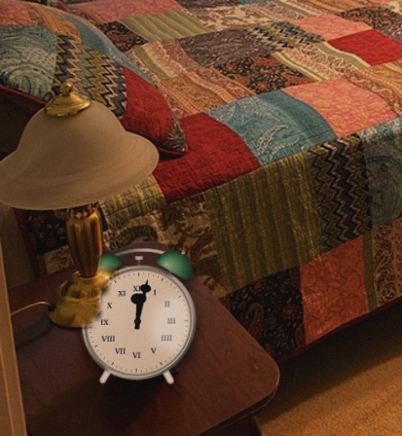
12:02
